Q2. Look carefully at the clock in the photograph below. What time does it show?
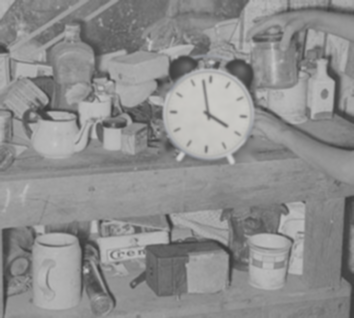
3:58
